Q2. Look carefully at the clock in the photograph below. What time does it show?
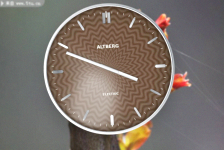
3:49
